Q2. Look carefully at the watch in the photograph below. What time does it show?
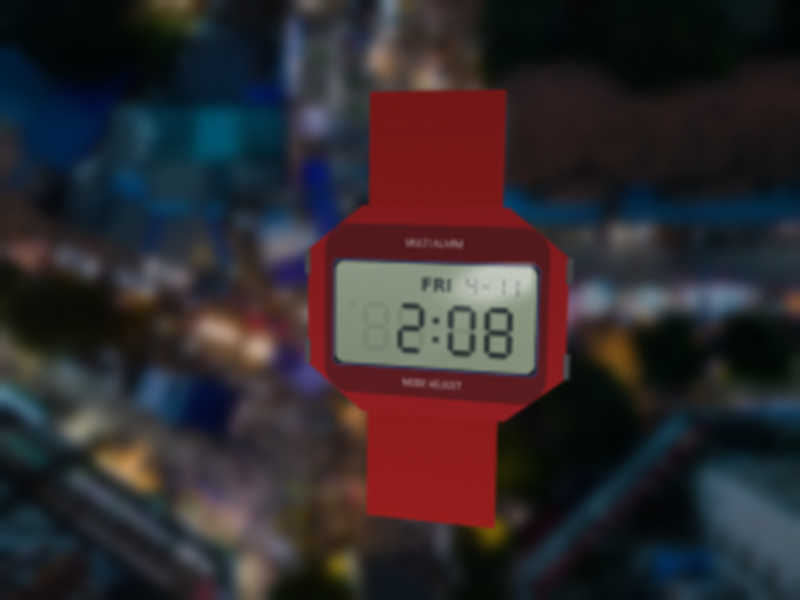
2:08
